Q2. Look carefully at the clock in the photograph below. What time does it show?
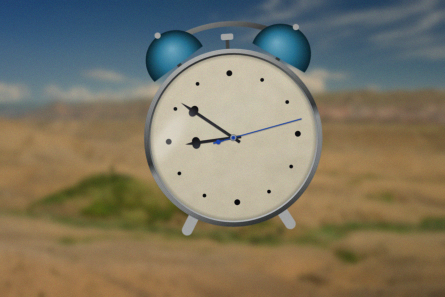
8:51:13
